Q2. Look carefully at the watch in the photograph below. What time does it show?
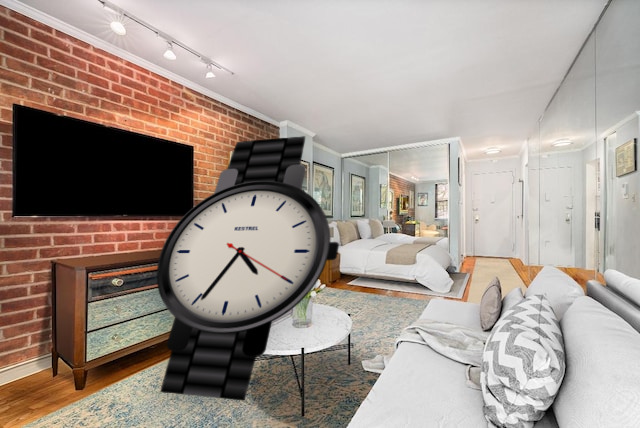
4:34:20
